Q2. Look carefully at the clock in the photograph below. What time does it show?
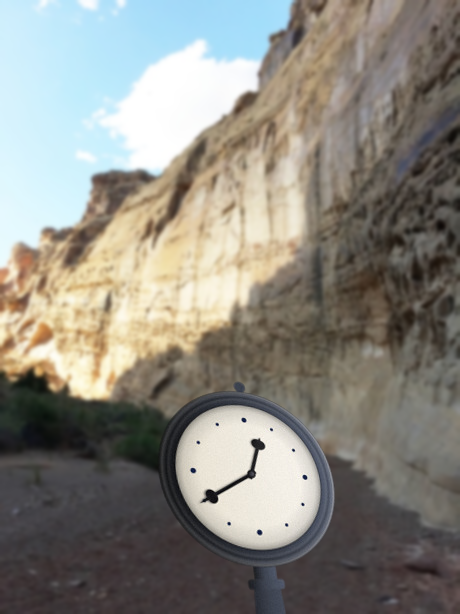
12:40
